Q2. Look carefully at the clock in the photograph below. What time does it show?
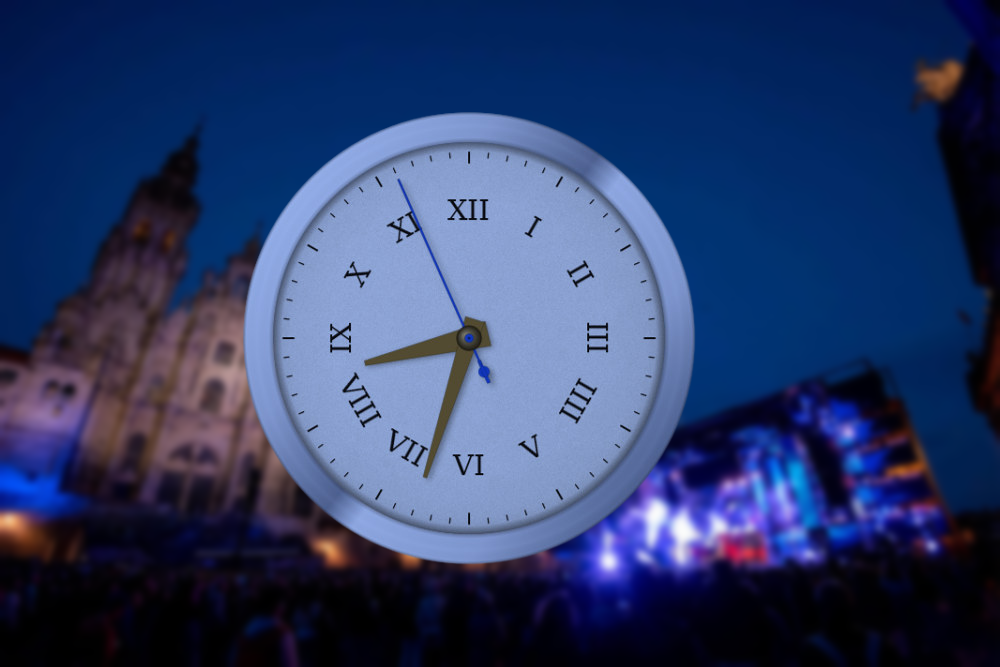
8:32:56
